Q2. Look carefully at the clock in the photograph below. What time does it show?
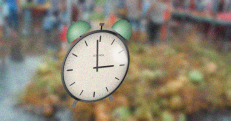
2:59
